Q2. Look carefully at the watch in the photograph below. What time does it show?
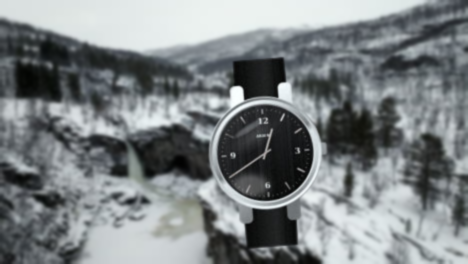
12:40
